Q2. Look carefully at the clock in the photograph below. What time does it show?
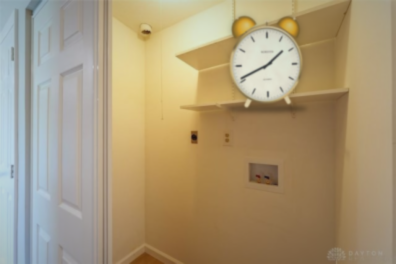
1:41
